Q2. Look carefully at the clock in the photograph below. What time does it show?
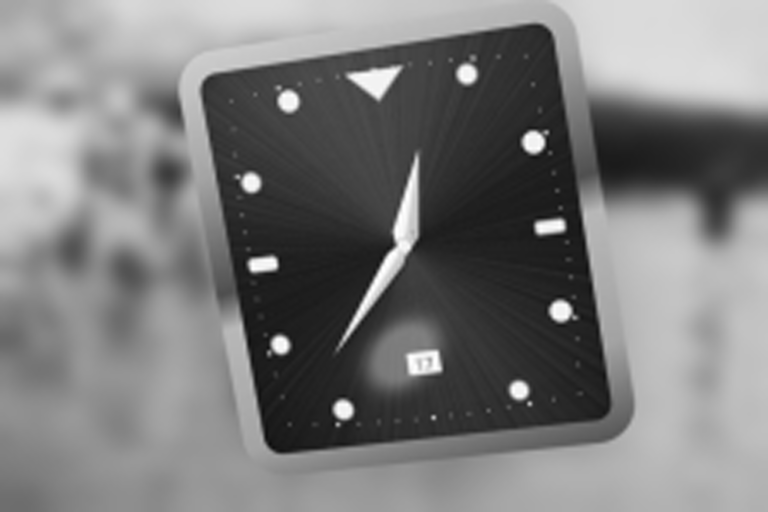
12:37
